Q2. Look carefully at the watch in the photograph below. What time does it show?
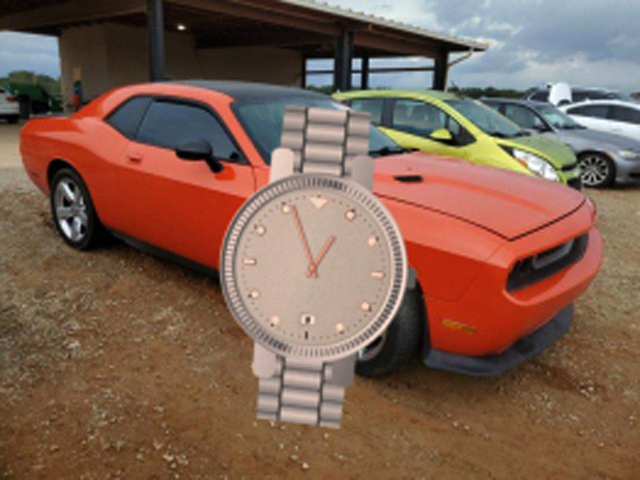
12:56
